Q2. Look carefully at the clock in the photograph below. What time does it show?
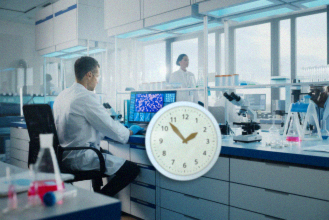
1:53
